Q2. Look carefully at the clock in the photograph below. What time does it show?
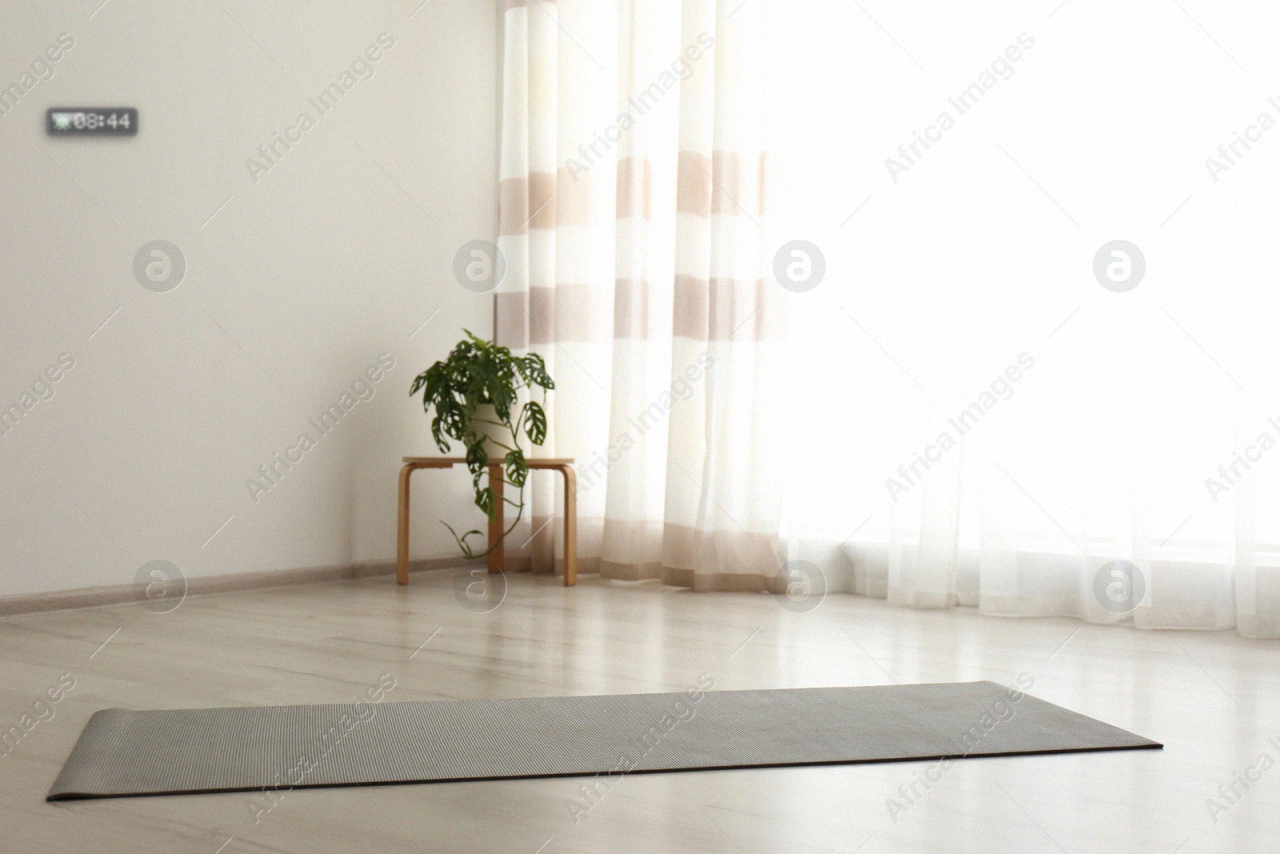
8:44
